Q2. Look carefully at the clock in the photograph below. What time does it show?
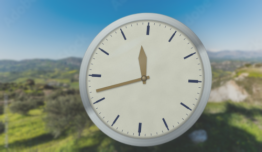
11:42
